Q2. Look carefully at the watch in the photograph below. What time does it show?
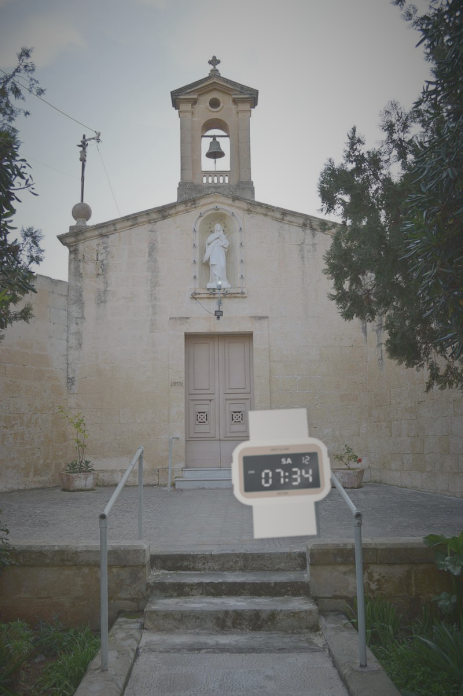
7:34
